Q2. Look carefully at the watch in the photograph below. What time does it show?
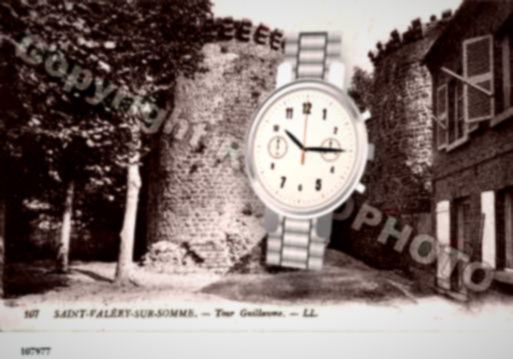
10:15
